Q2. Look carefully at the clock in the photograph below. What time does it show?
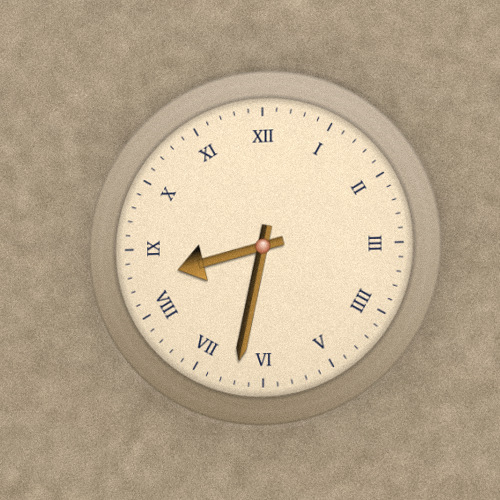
8:32
